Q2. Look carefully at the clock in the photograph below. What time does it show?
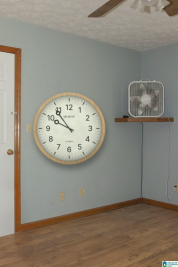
9:54
